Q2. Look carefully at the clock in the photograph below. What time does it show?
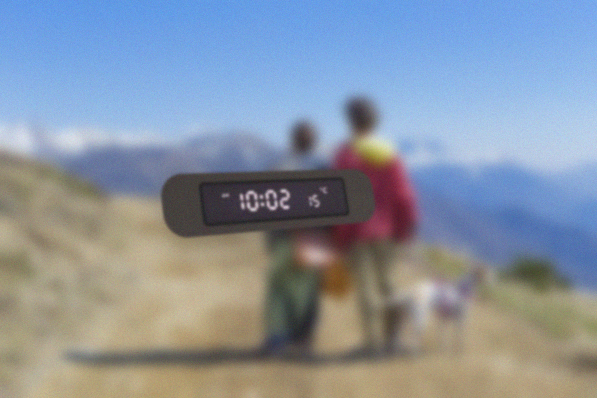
10:02
